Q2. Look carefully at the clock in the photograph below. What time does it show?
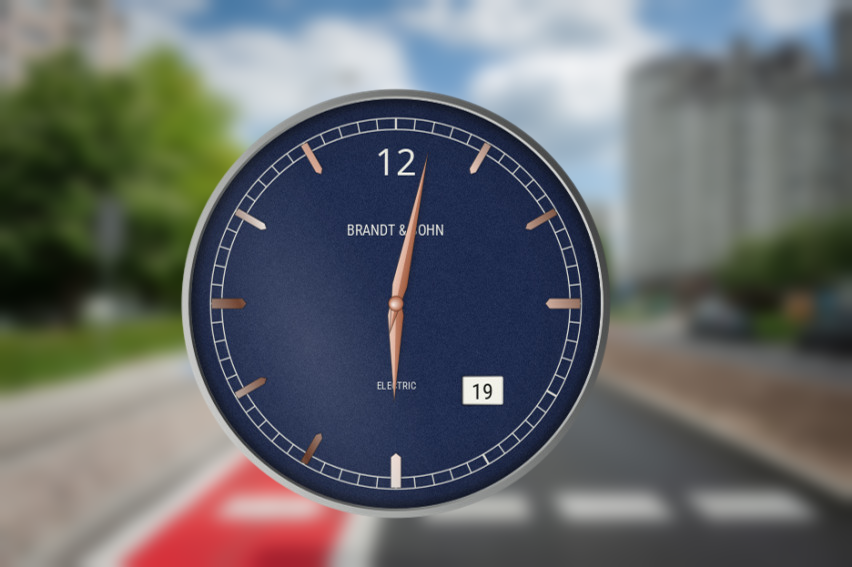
6:02
